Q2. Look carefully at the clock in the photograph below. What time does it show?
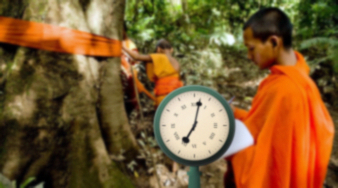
7:02
